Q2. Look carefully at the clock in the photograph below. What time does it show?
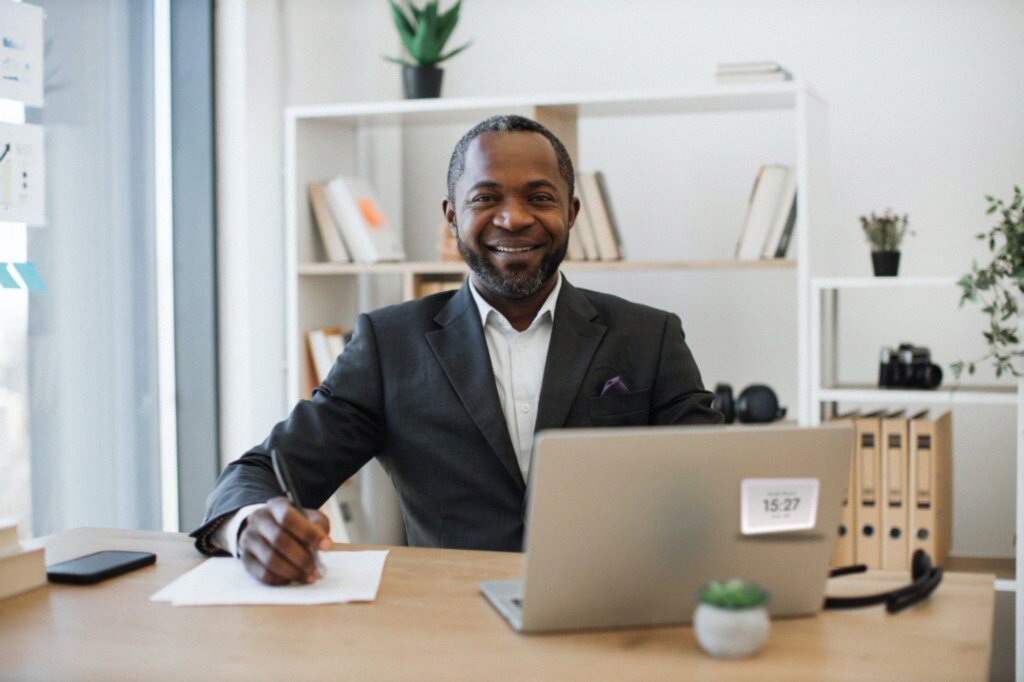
15:27
